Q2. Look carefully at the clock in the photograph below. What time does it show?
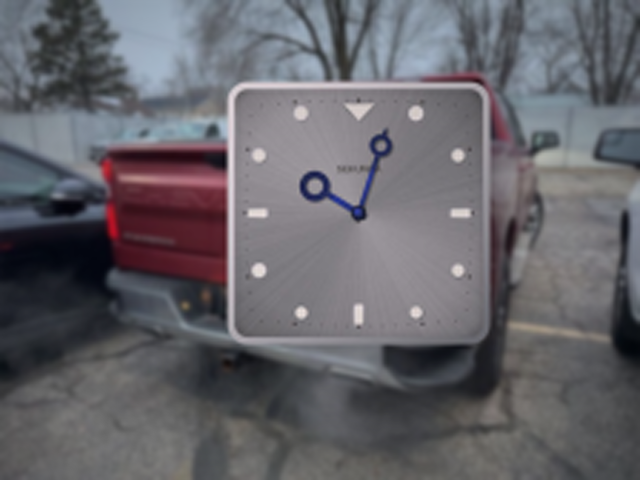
10:03
